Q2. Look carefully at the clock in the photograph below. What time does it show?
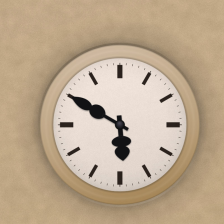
5:50
